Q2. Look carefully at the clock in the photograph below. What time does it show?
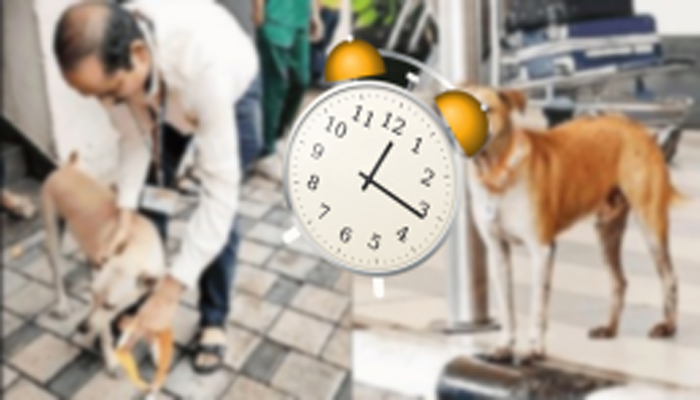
12:16
